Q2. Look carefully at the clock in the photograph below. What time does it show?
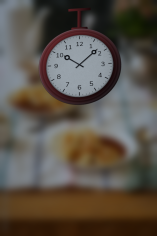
10:08
